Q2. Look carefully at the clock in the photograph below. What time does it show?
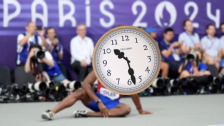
10:28
